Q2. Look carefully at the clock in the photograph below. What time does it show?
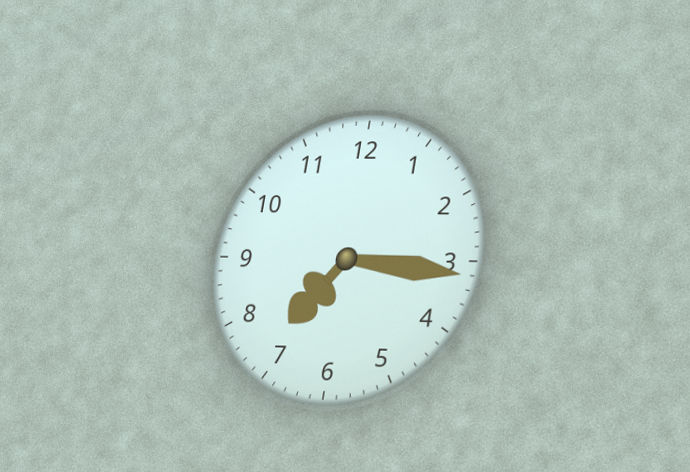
7:16
